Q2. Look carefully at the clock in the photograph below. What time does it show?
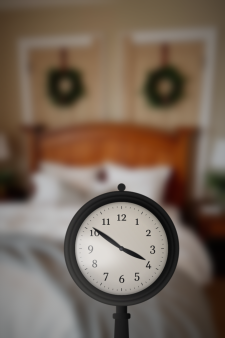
3:51
